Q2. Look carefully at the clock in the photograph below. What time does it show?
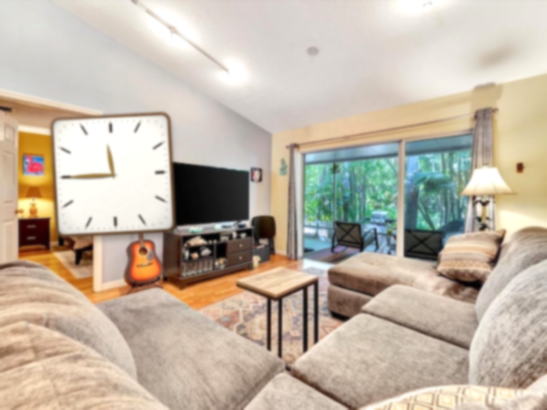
11:45
